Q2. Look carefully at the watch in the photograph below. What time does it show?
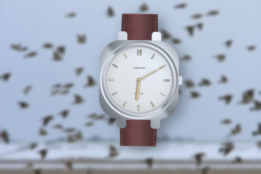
6:10
